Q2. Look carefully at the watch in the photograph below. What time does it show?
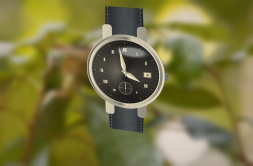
3:58
